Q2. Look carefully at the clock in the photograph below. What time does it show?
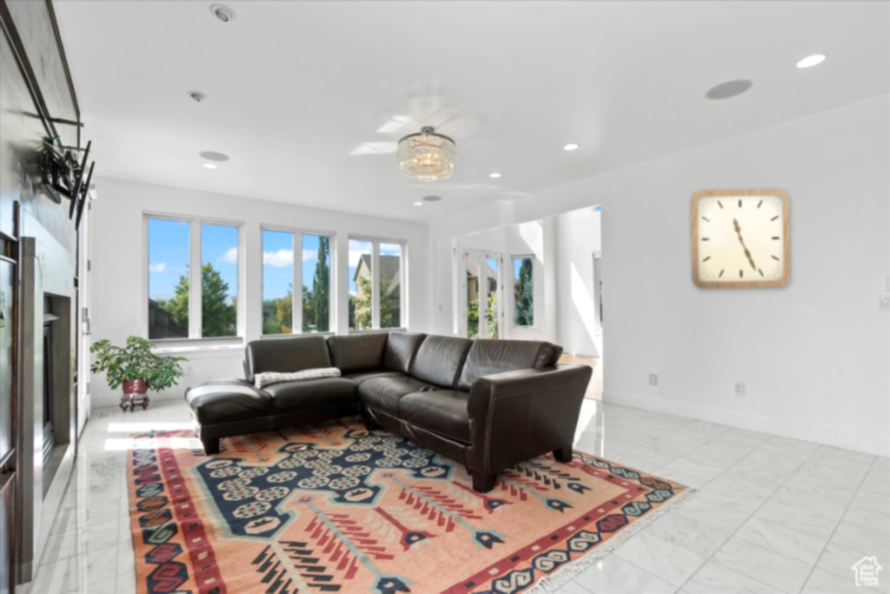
11:26
